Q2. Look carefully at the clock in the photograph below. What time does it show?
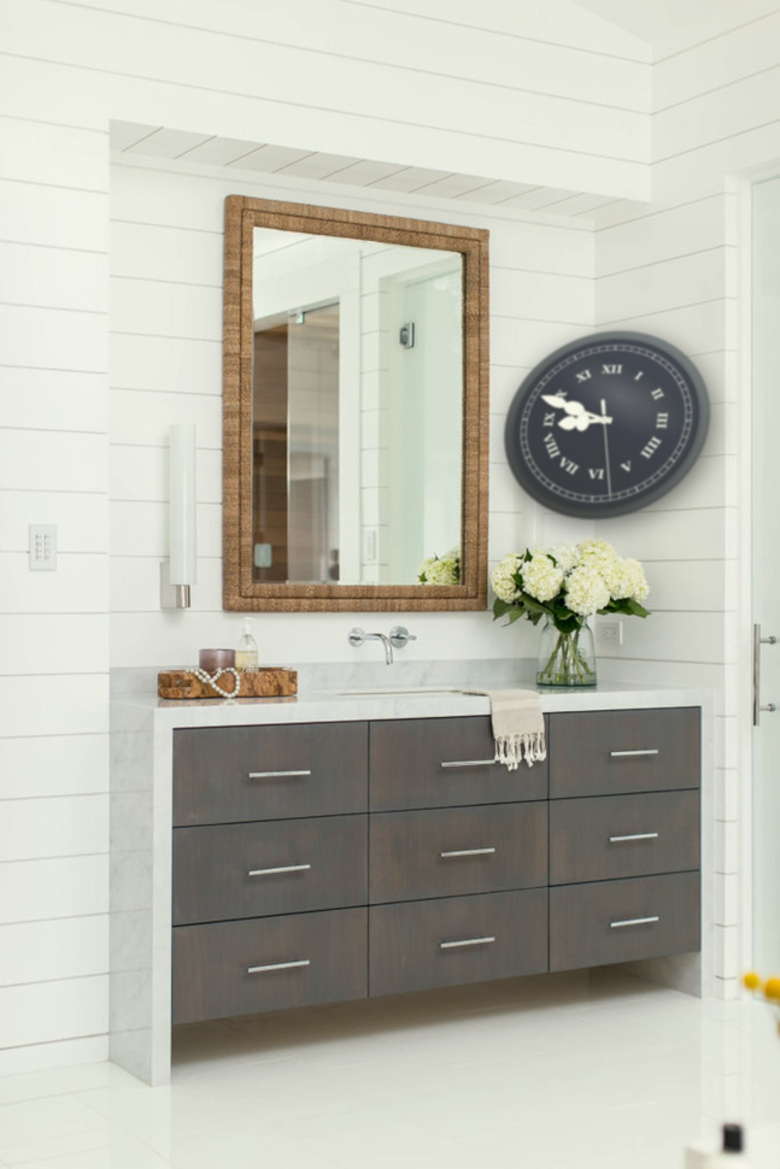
8:48:28
